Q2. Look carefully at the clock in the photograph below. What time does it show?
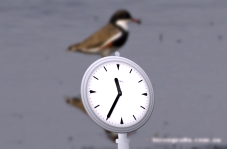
11:35
